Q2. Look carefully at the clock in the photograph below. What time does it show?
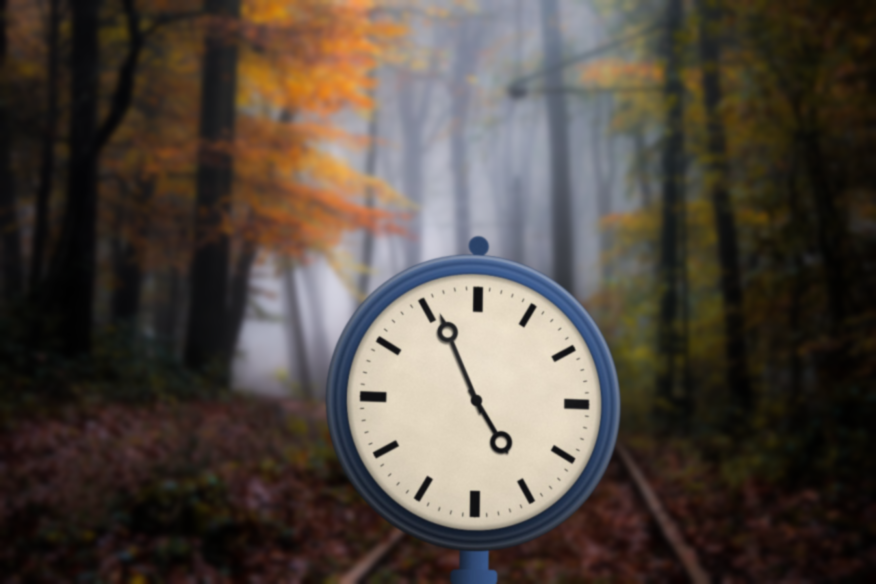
4:56
